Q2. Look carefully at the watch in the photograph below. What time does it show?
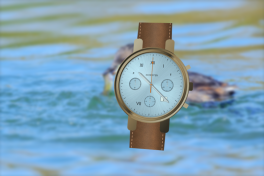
10:22
